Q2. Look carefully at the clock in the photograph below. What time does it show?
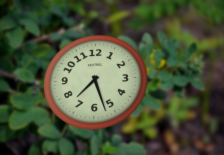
7:27
